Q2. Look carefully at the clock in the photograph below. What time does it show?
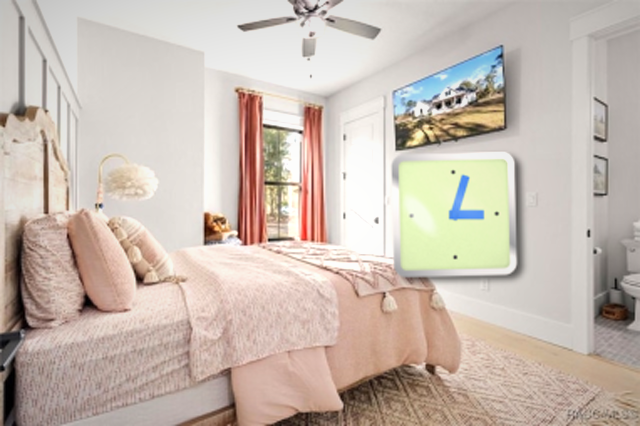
3:03
